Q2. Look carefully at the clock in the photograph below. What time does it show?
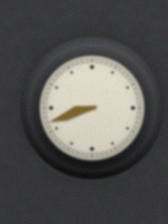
8:42
